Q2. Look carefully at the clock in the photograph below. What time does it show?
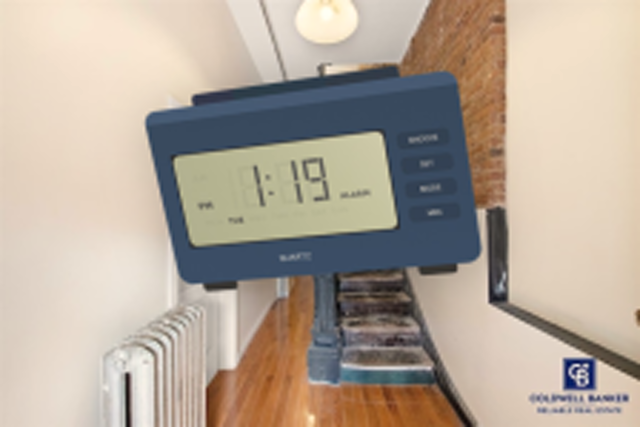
1:19
